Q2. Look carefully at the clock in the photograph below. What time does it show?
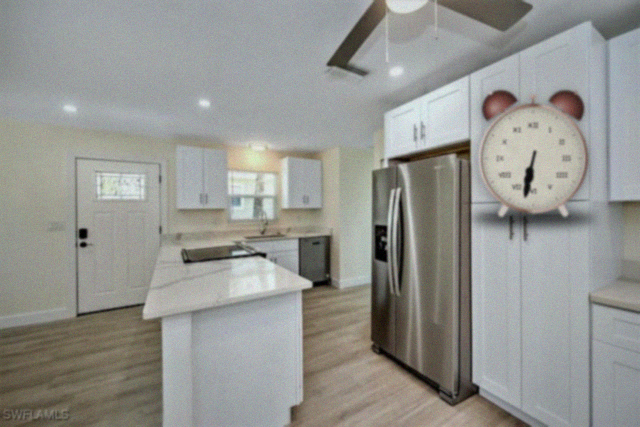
6:32
